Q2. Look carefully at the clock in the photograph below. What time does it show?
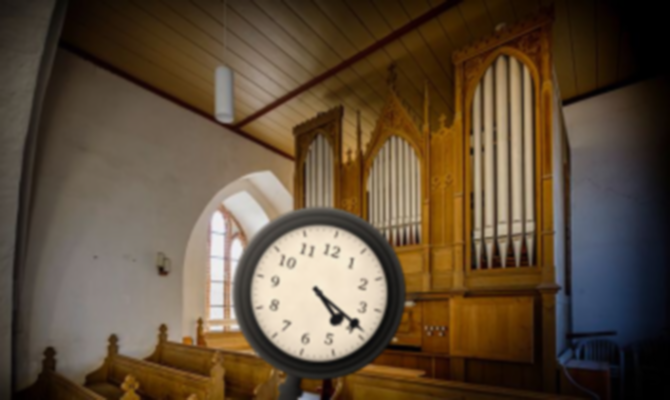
4:19
